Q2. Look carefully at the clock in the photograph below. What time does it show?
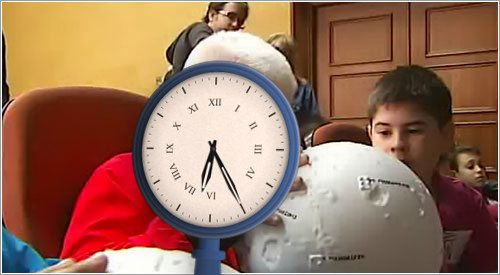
6:25
